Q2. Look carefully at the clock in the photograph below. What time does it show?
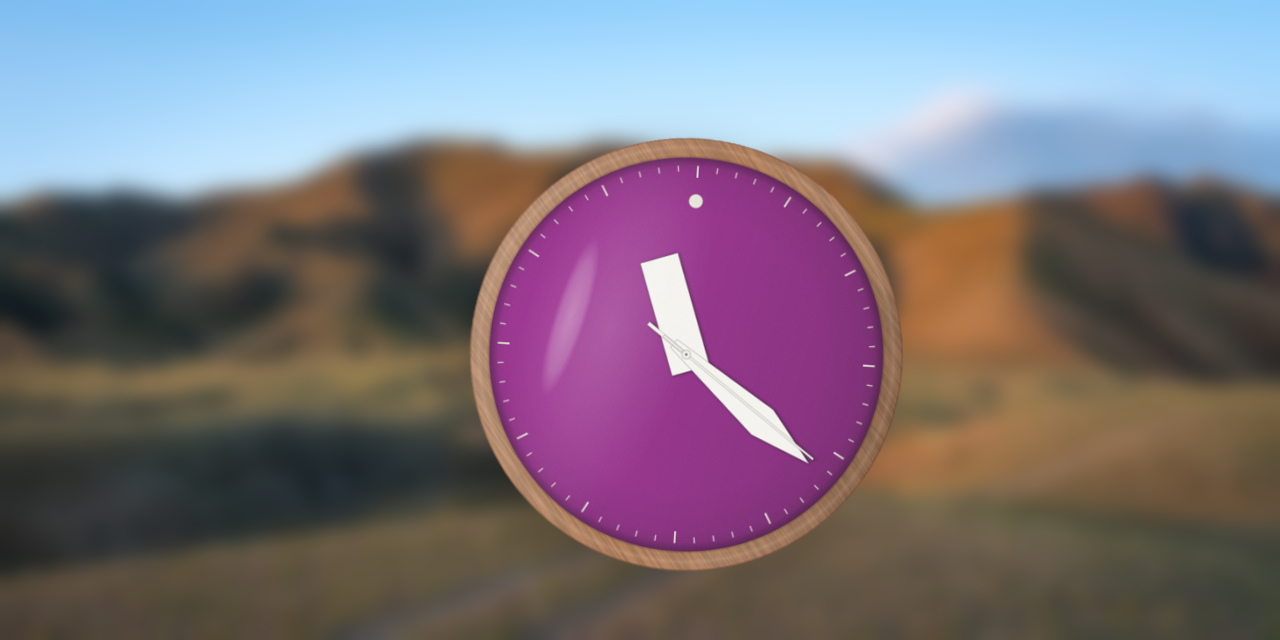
11:21:21
